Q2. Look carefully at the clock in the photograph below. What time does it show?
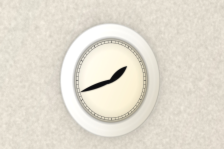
1:42
